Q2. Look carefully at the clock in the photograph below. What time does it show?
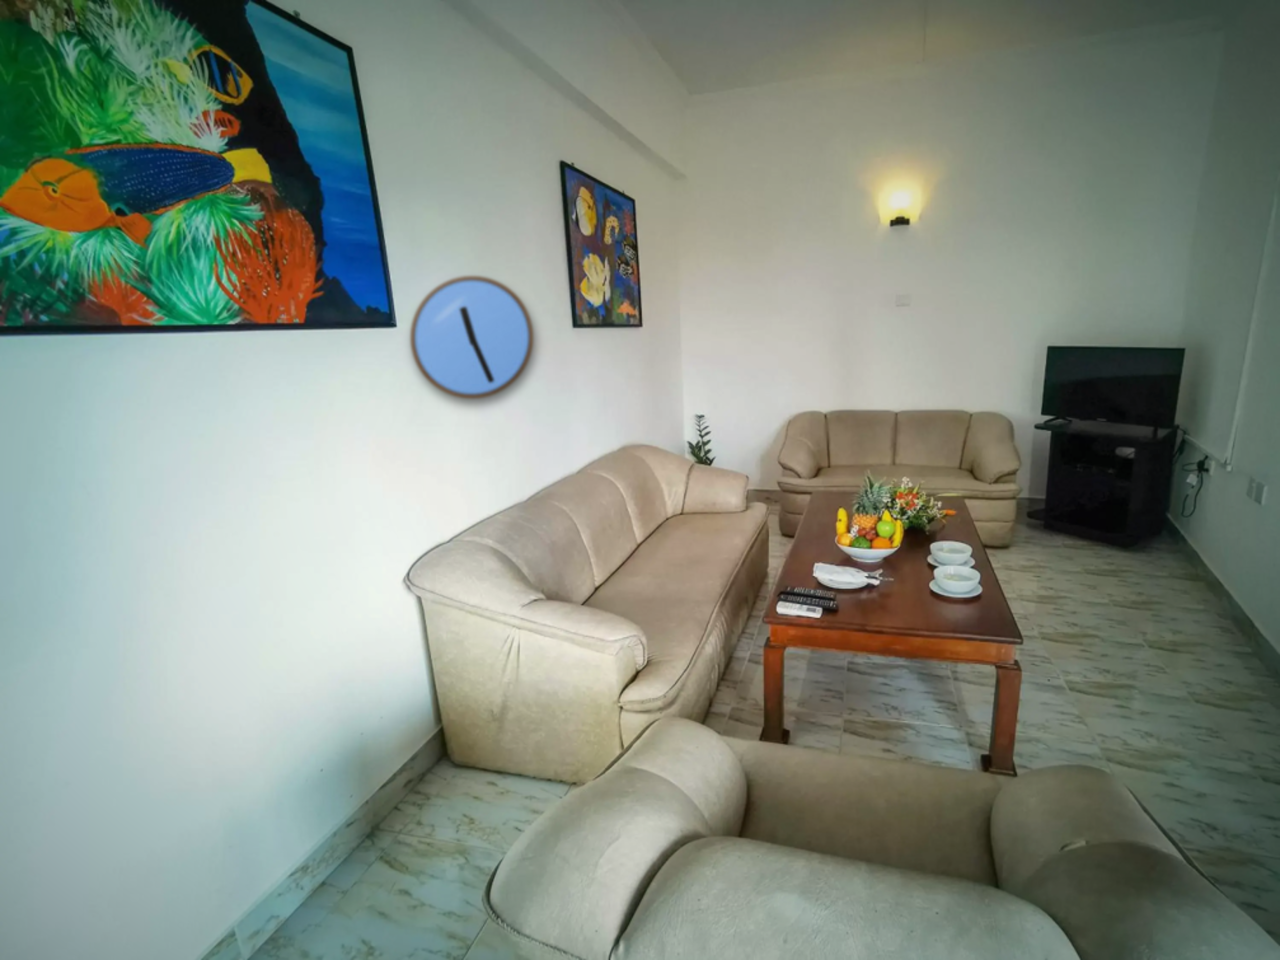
11:26
